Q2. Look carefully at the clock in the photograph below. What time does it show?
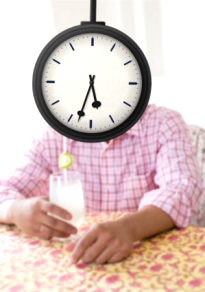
5:33
